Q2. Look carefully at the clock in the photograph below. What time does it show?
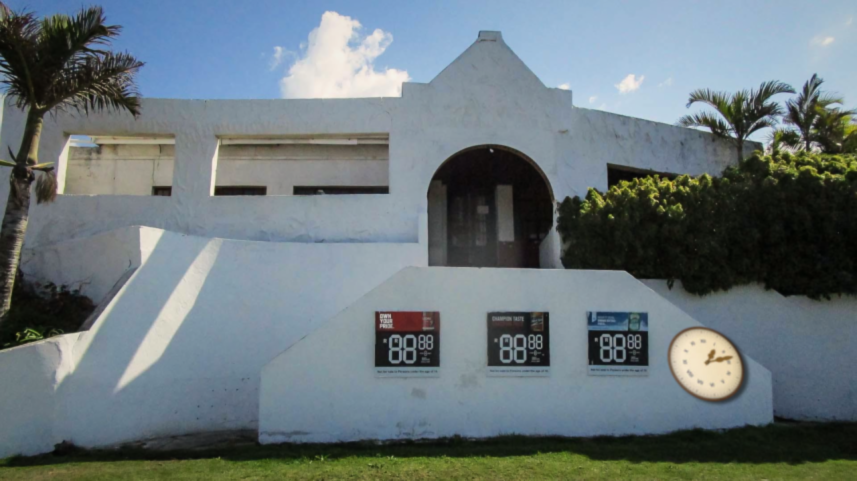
1:13
